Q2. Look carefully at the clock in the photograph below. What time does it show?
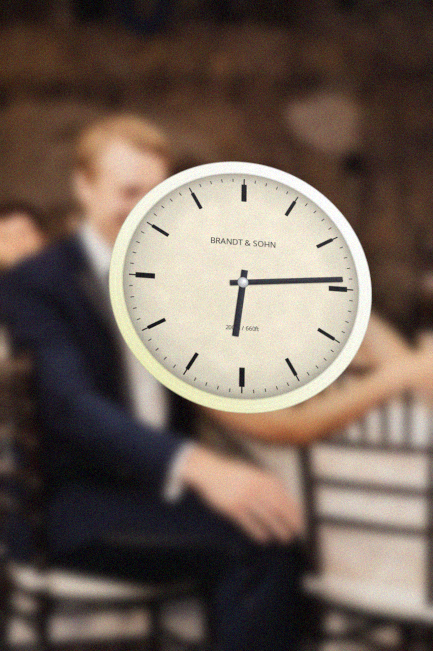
6:14
